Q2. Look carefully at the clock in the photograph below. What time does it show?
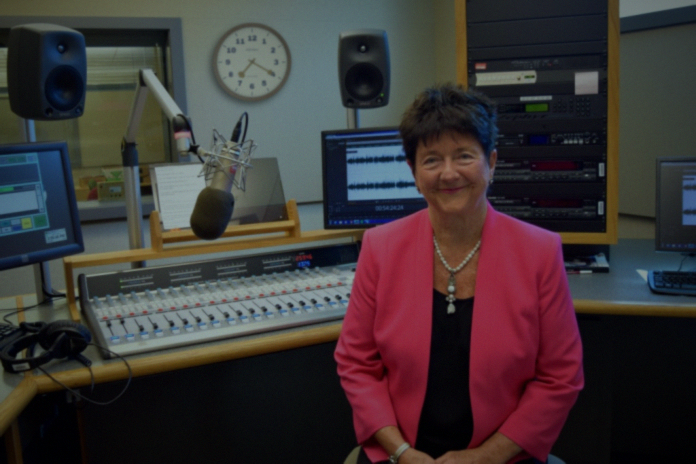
7:20
